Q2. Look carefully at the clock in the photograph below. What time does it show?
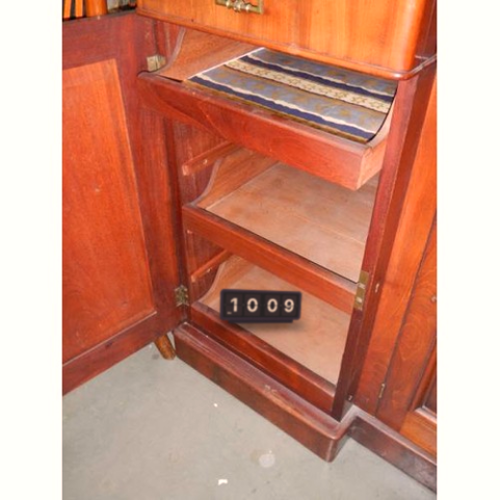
10:09
